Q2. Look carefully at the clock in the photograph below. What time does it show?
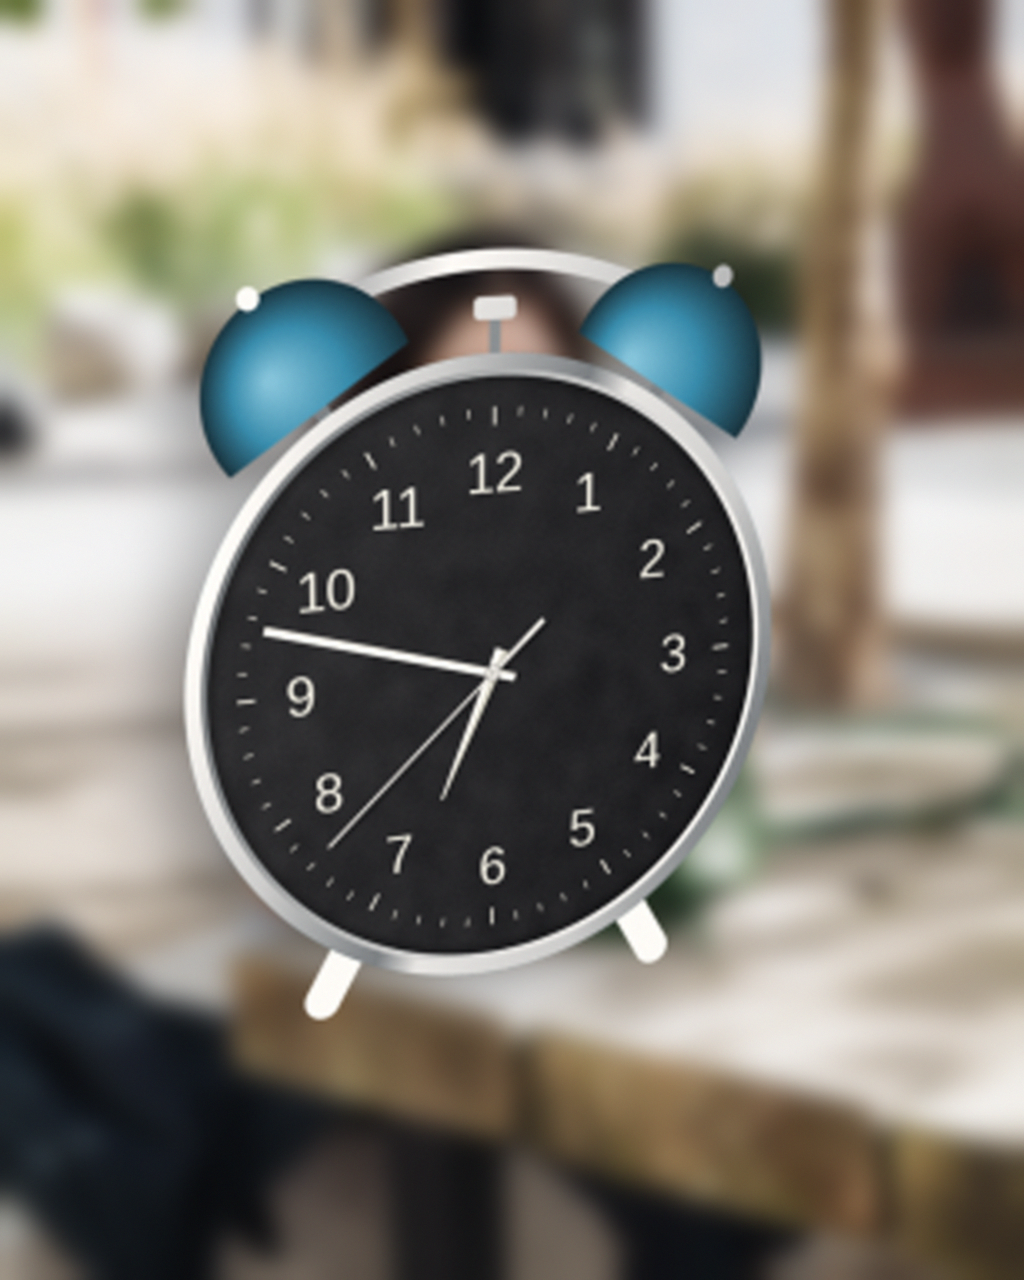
6:47:38
